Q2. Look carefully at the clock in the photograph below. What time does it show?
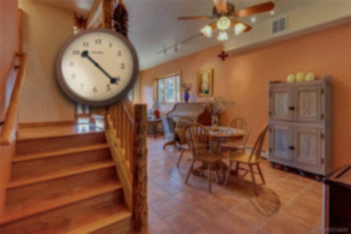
10:22
